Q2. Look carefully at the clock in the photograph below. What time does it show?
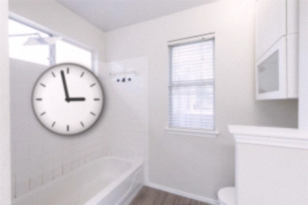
2:58
